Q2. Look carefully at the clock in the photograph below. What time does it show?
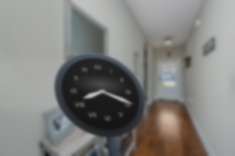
8:19
